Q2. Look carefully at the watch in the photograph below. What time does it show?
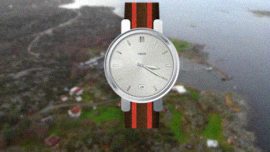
3:20
